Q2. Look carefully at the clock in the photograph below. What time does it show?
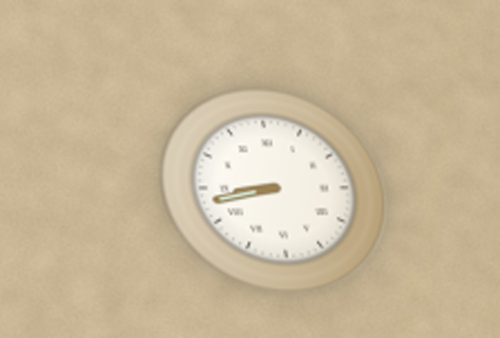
8:43
